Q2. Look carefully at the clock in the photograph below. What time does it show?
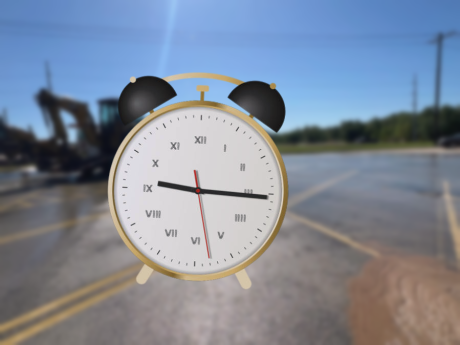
9:15:28
